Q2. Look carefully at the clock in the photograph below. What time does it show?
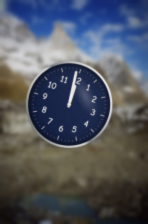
11:59
